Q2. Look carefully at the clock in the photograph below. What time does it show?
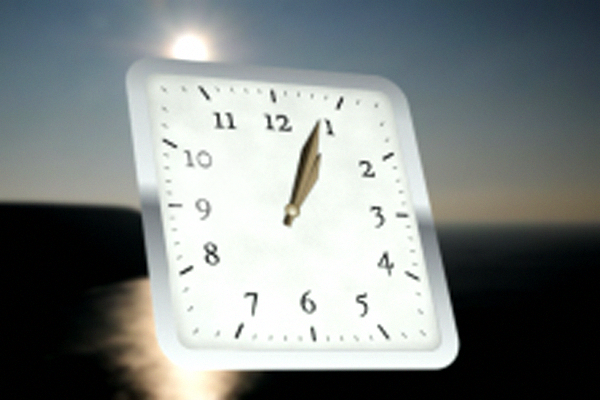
1:04
